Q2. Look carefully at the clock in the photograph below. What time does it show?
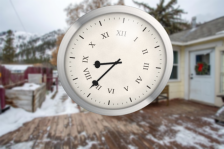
8:36
